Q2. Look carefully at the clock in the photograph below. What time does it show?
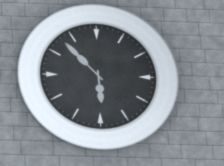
5:53
